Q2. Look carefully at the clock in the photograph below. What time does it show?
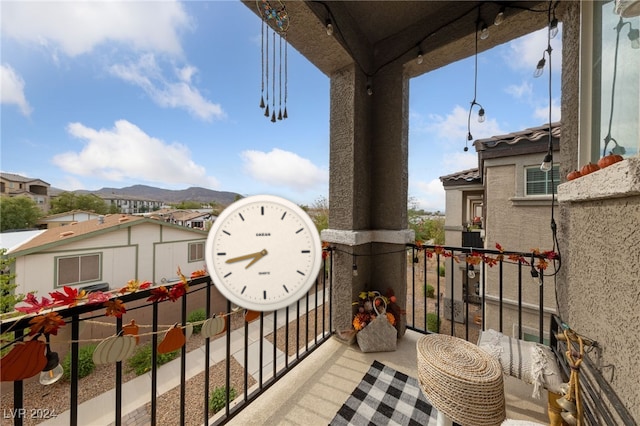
7:43
